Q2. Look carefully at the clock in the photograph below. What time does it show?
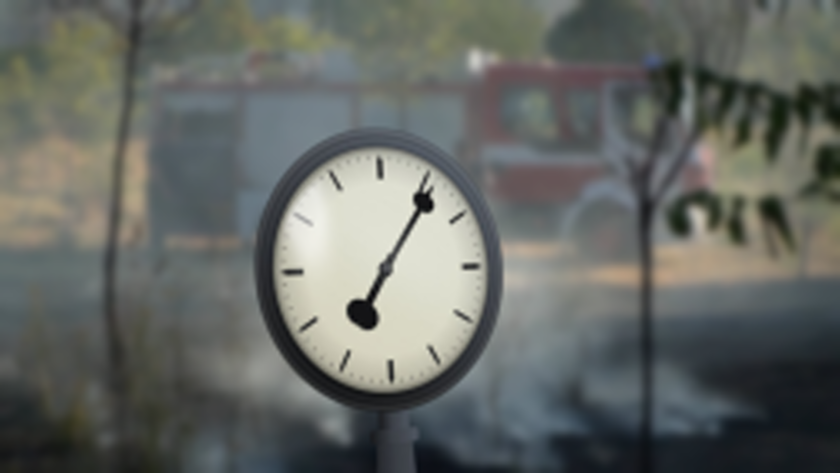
7:06
